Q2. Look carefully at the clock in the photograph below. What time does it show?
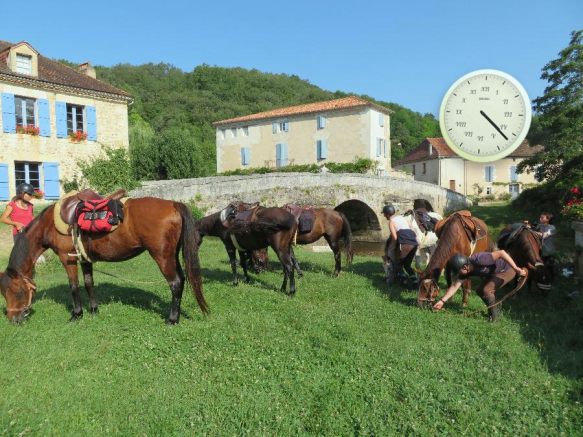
4:22
